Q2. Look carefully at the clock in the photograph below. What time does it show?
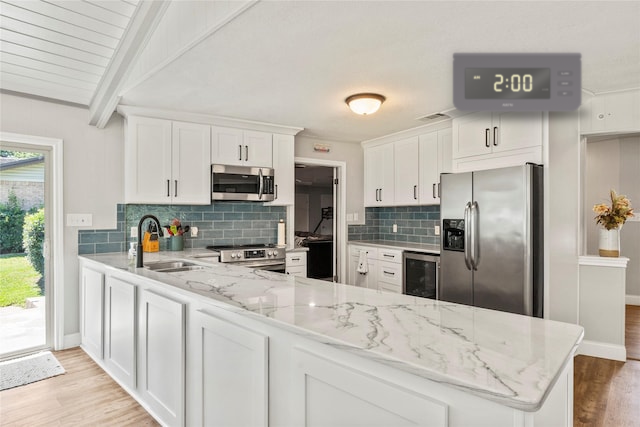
2:00
